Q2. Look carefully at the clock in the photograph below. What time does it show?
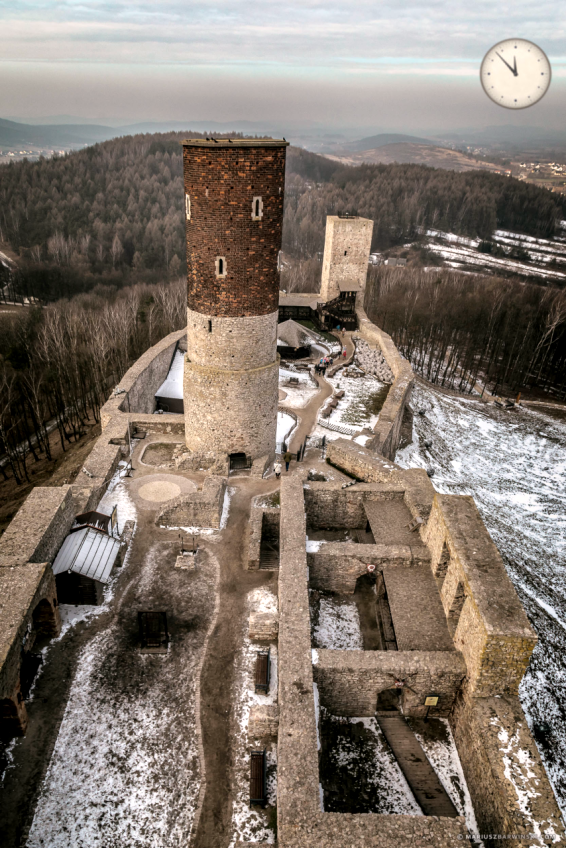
11:53
